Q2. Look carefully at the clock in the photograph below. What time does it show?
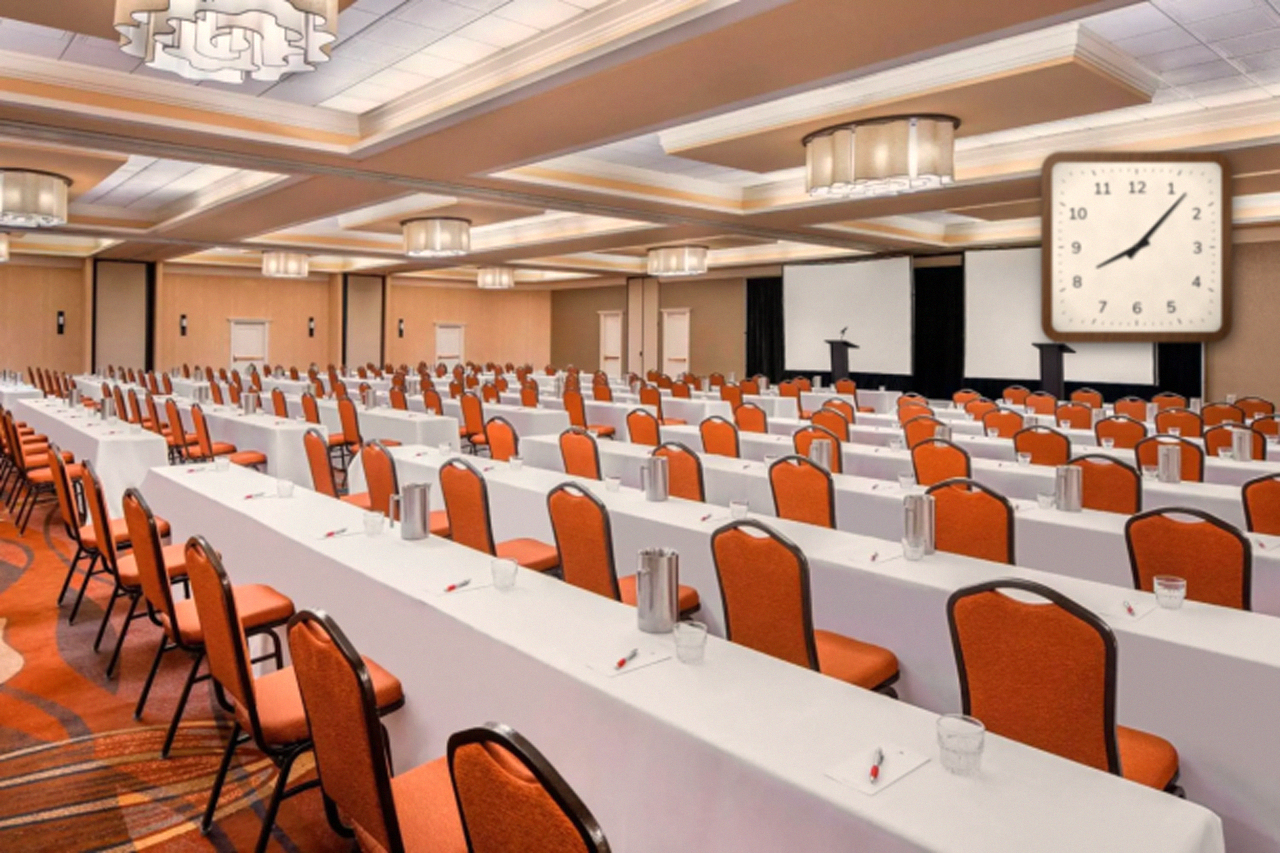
8:07
